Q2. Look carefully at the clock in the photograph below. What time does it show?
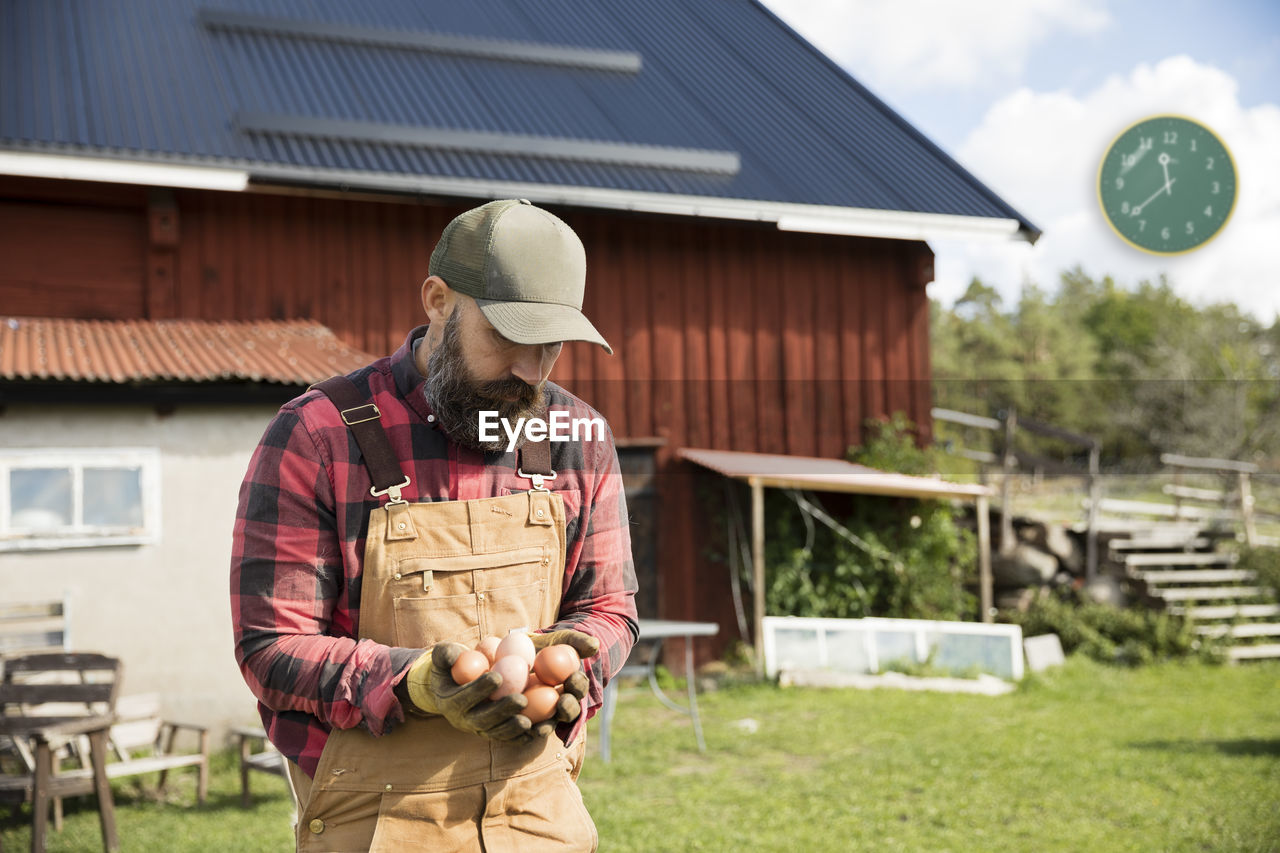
11:38
